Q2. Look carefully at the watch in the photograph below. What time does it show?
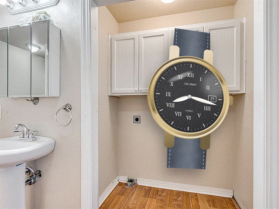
8:17
